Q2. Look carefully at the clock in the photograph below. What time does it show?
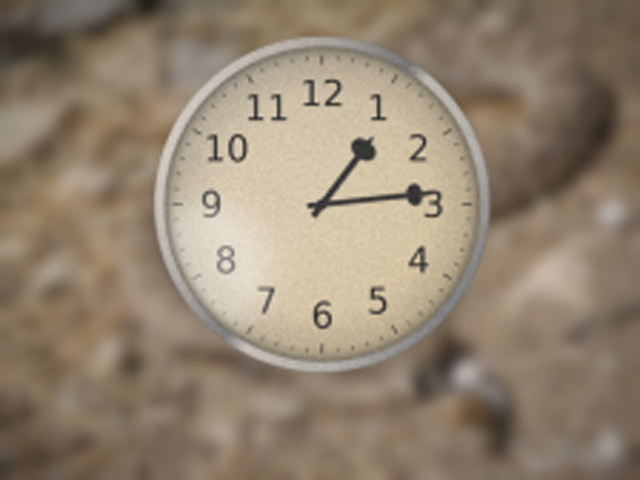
1:14
